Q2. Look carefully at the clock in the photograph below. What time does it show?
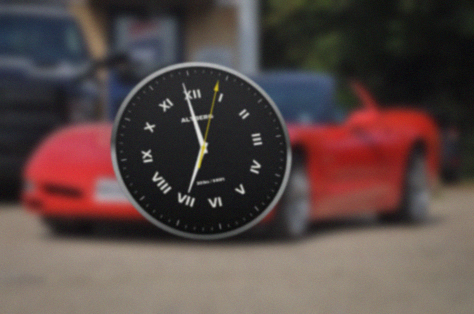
6:59:04
